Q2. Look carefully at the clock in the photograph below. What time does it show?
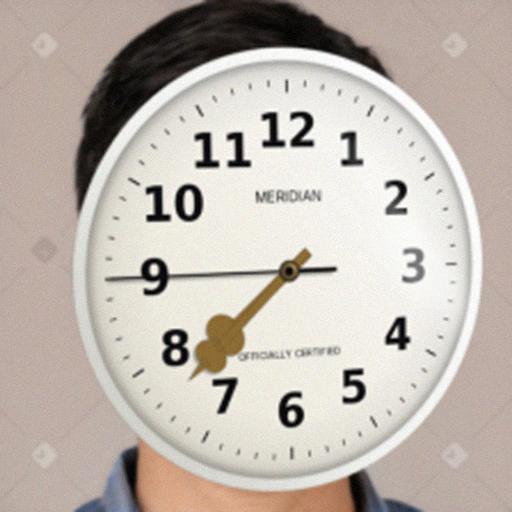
7:37:45
